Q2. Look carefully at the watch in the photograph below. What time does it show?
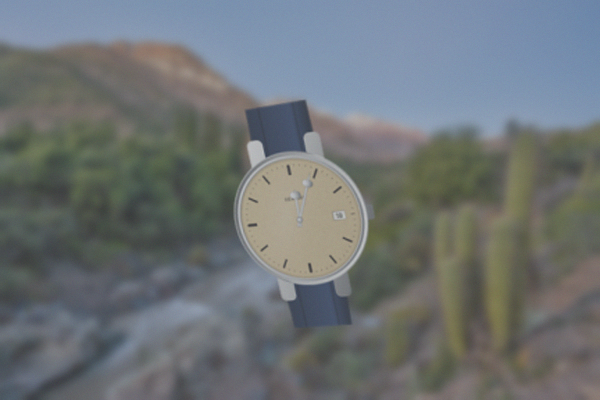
12:04
